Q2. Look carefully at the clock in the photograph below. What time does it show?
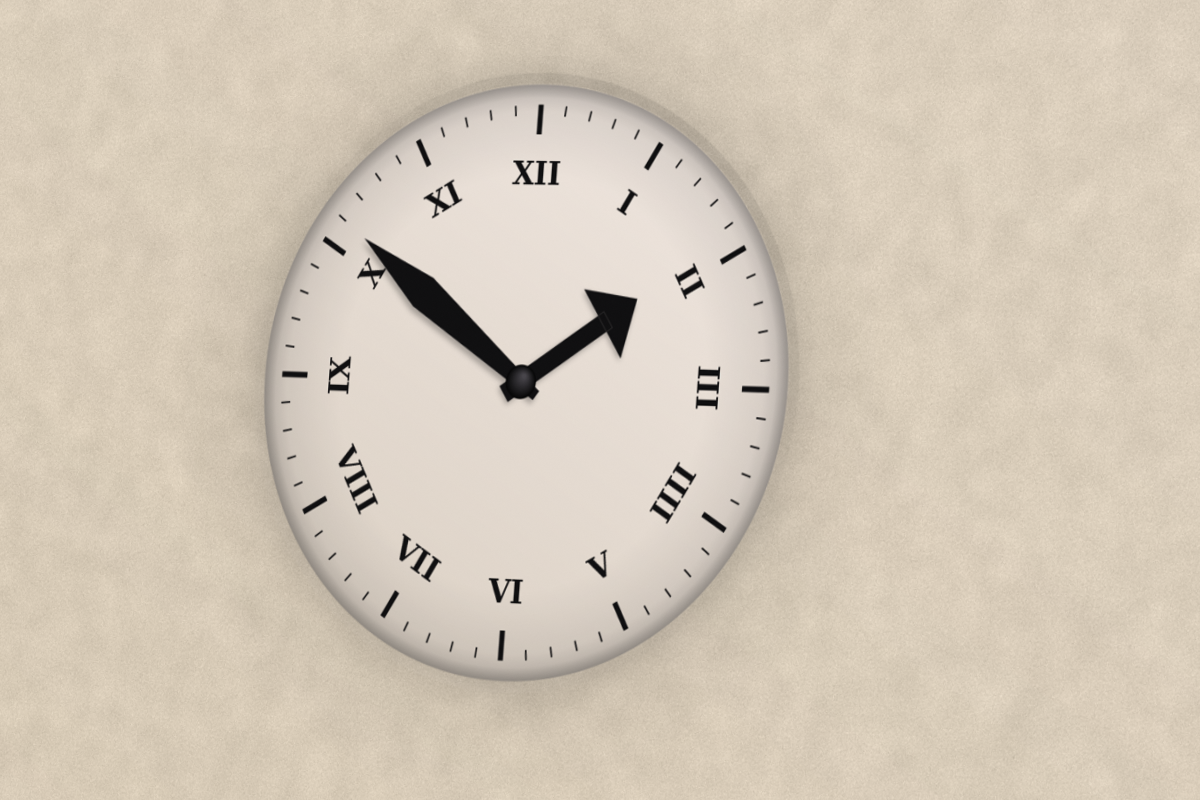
1:51
